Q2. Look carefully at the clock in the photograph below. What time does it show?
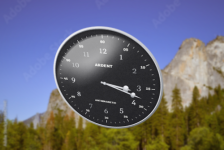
3:18
